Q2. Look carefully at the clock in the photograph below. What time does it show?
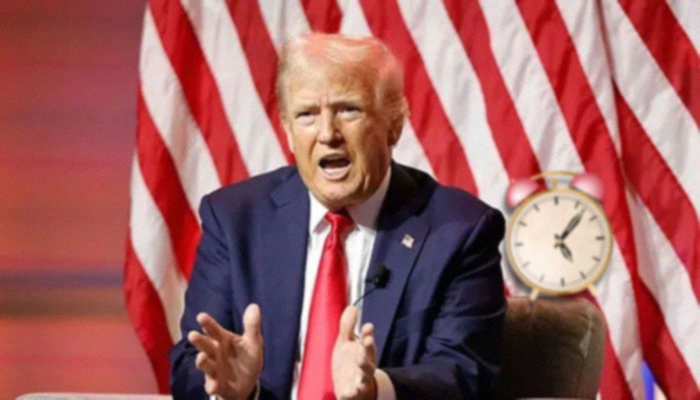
5:07
